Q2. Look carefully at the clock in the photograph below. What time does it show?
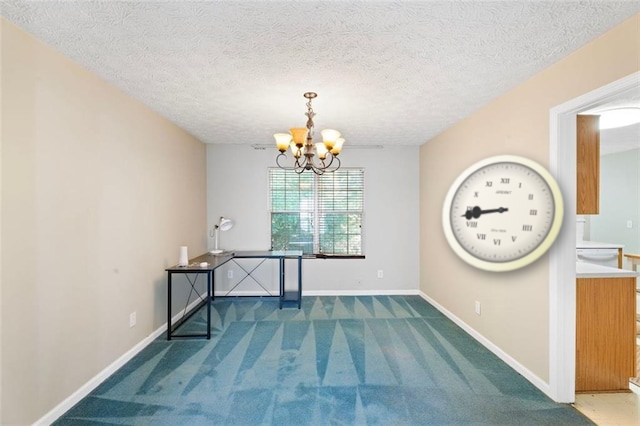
8:43
